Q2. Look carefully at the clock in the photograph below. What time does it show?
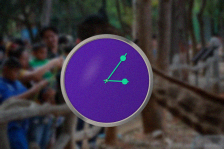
3:06
